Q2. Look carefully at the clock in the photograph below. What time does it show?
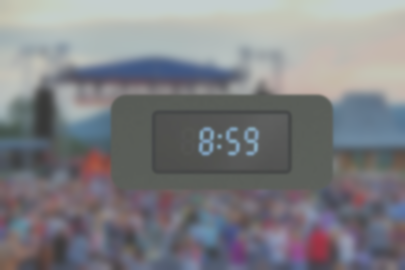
8:59
